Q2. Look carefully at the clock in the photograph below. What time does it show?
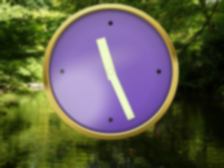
11:26
